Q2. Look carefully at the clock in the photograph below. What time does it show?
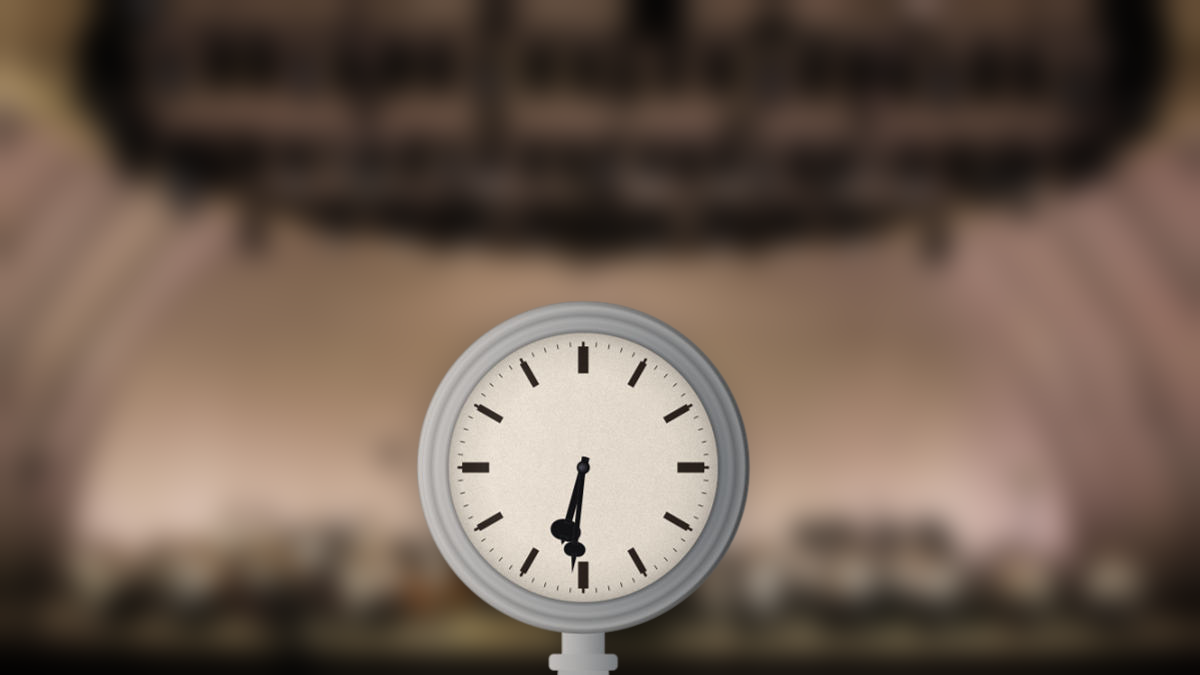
6:31
